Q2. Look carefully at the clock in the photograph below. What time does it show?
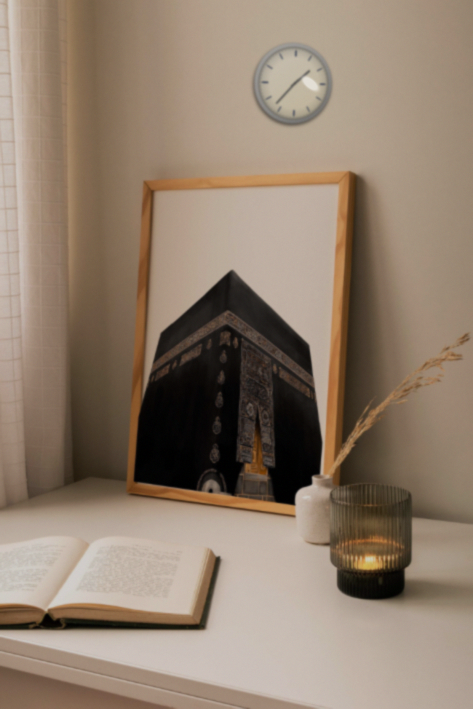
1:37
